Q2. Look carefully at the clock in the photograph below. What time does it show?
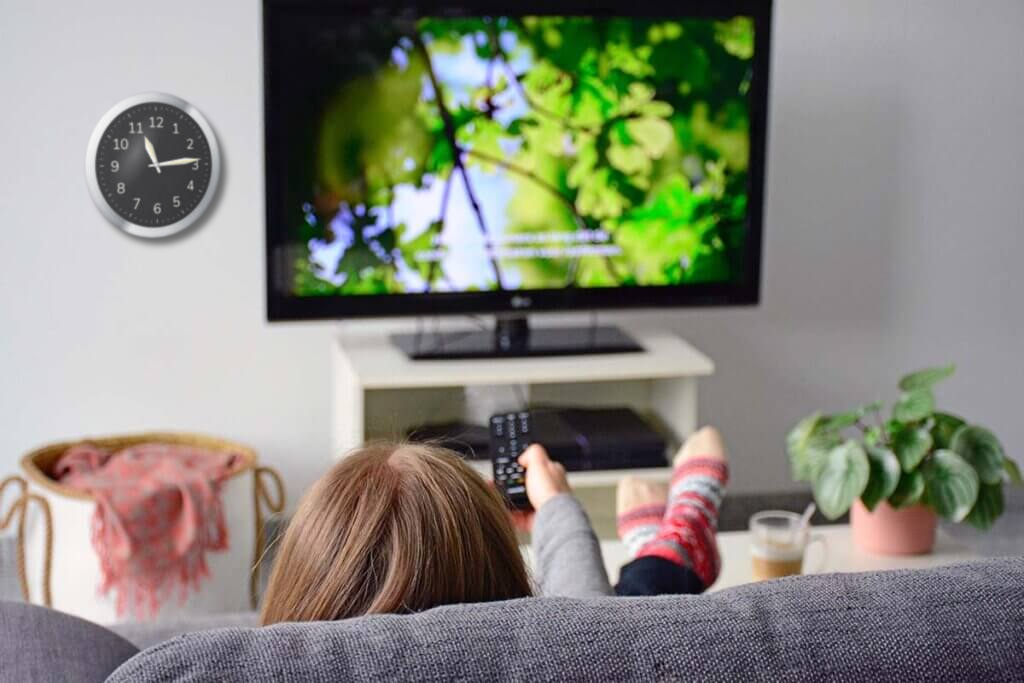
11:14
